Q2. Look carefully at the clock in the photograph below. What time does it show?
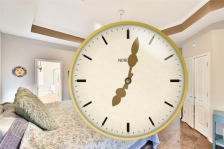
7:02
